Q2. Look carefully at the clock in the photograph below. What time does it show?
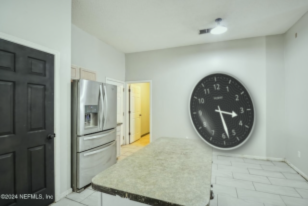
3:28
